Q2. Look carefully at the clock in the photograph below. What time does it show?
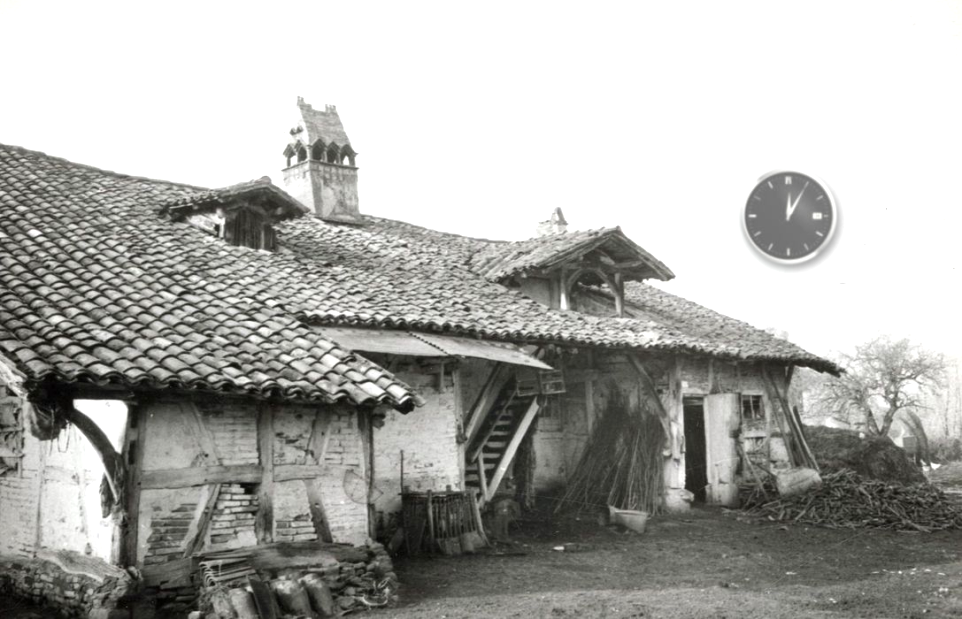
12:05
